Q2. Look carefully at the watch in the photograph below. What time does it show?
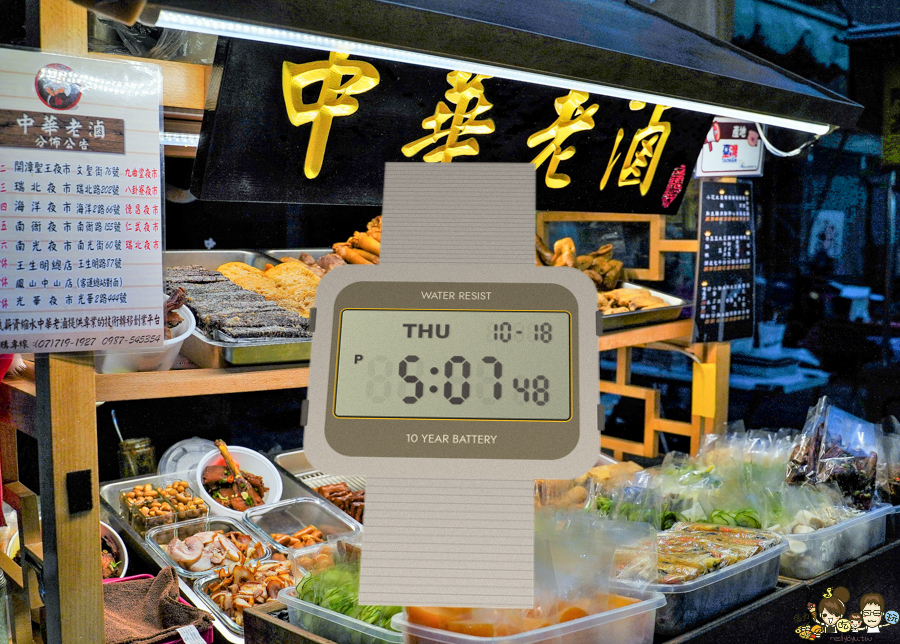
5:07:48
